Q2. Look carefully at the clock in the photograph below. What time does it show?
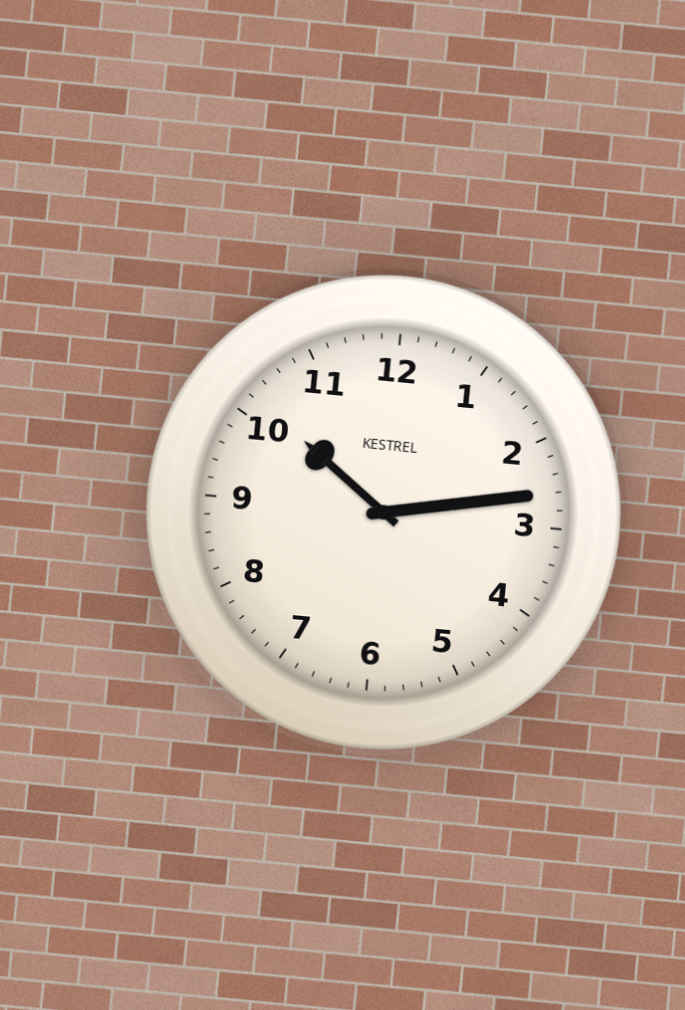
10:13
